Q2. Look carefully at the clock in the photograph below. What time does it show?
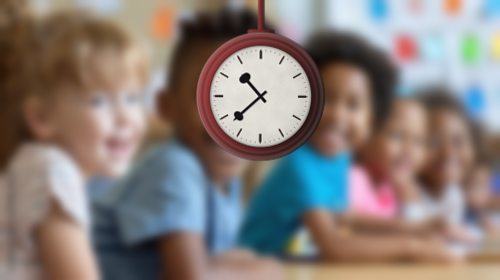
10:38
